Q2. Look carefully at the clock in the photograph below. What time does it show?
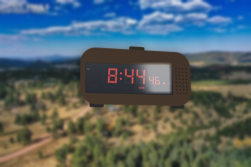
8:44:46
